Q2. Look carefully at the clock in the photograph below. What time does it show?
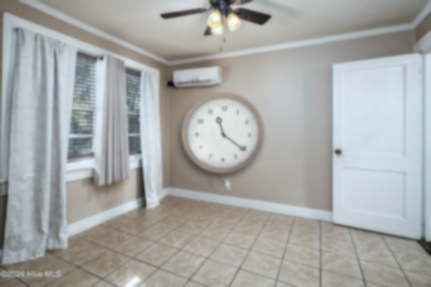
11:21
